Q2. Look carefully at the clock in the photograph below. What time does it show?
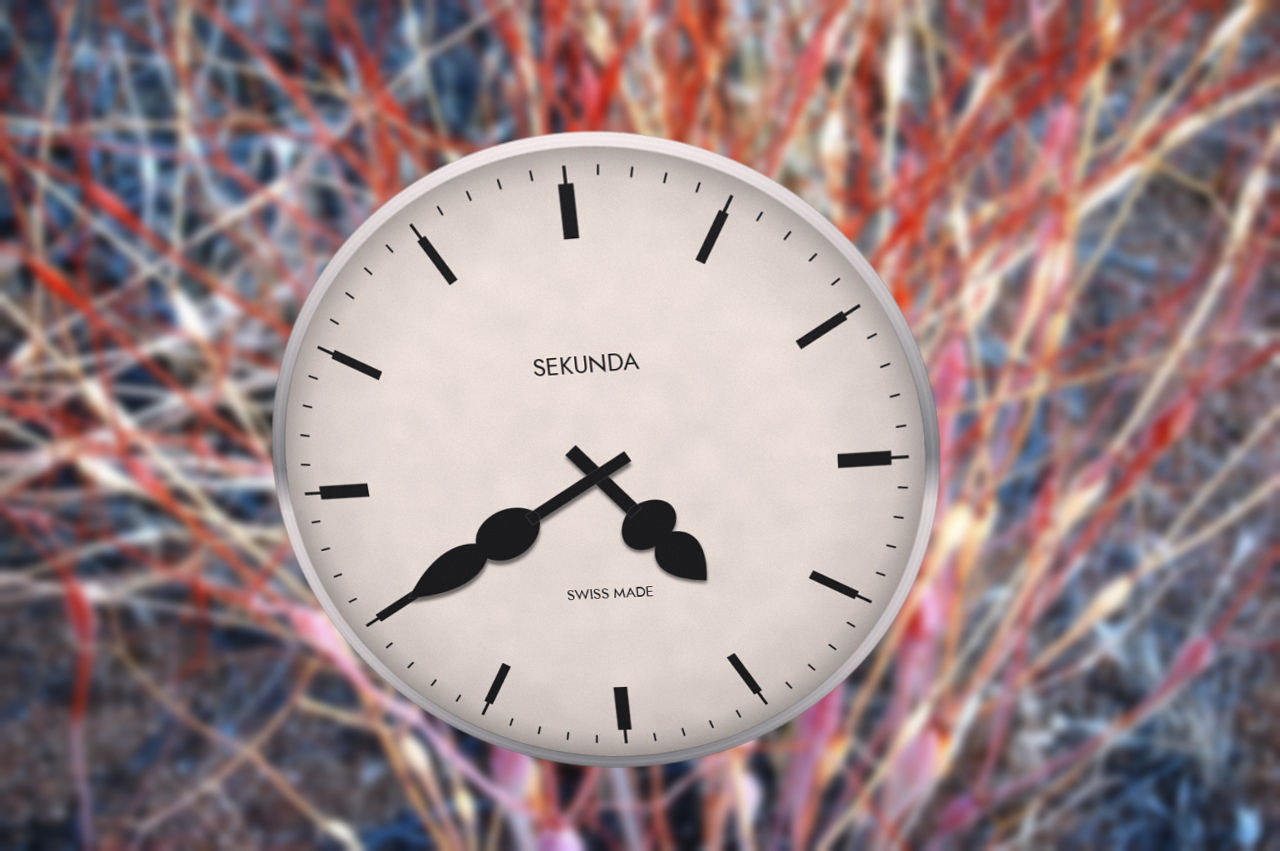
4:40
